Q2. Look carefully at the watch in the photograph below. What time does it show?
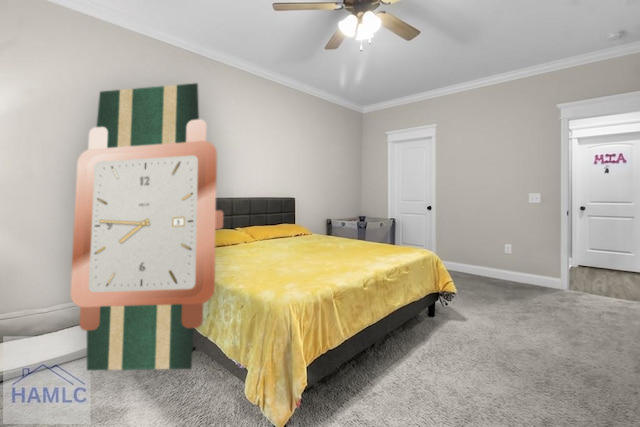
7:46
